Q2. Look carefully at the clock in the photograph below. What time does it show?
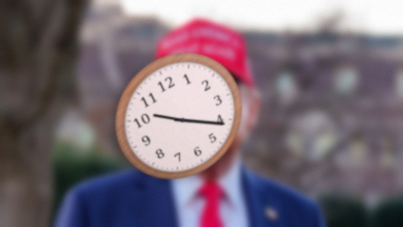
10:21
